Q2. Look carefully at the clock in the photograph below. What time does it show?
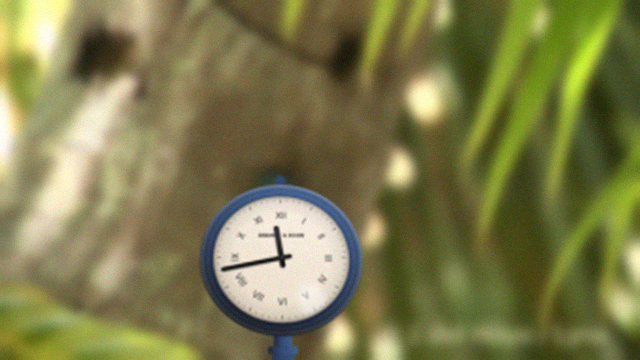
11:43
